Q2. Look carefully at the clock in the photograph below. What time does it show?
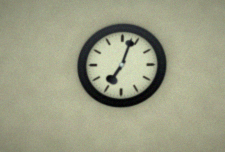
7:03
